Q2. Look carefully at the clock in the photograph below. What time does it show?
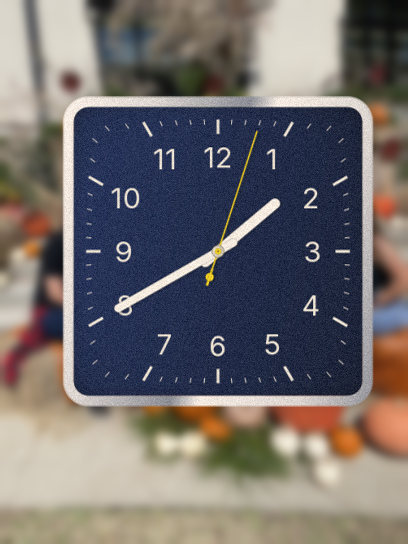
1:40:03
